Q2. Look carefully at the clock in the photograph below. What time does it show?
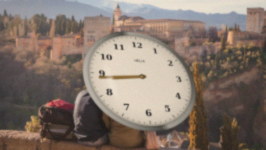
8:44
